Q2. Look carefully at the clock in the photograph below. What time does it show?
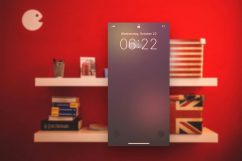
6:22
